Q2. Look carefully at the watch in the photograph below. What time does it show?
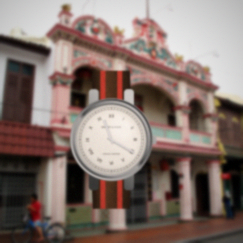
11:20
